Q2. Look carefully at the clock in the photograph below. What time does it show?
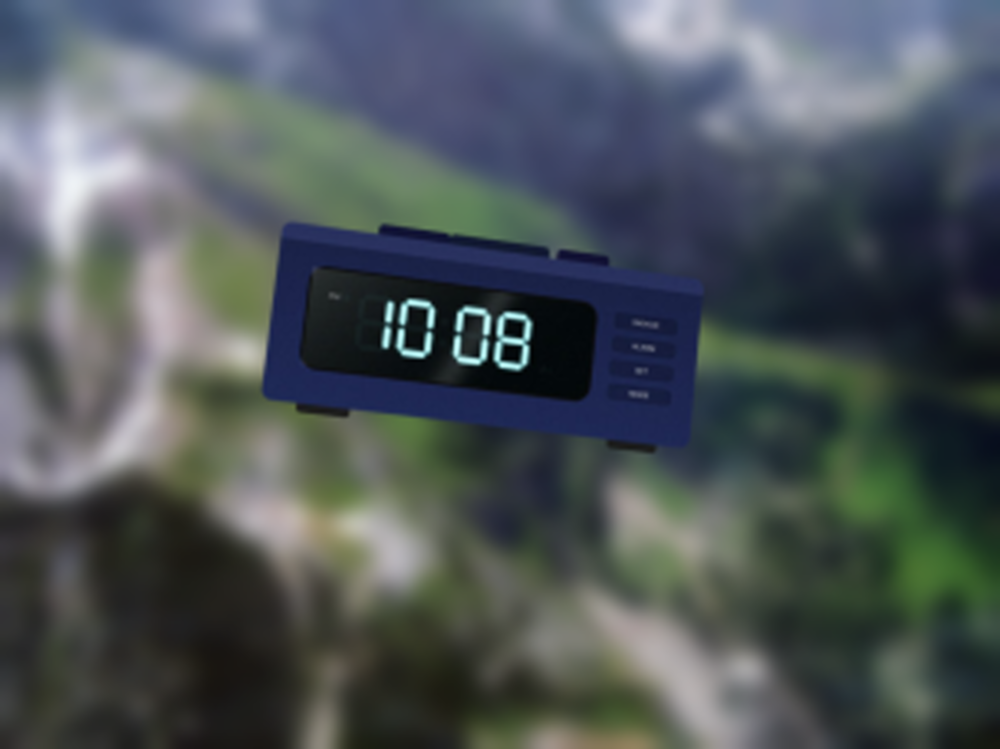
10:08
